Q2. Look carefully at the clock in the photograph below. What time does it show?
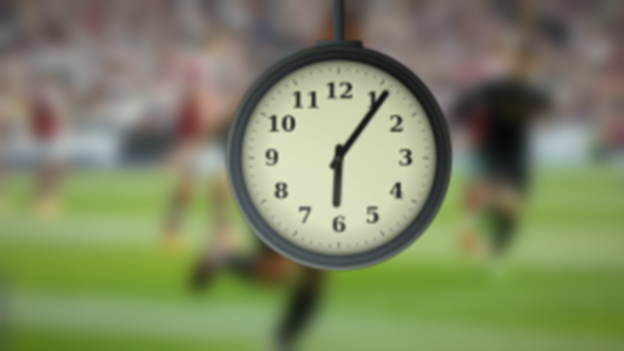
6:06
